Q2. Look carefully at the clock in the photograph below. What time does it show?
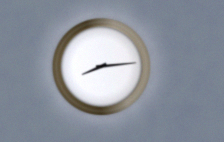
8:14
